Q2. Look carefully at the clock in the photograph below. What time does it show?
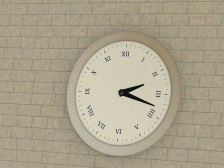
2:18
